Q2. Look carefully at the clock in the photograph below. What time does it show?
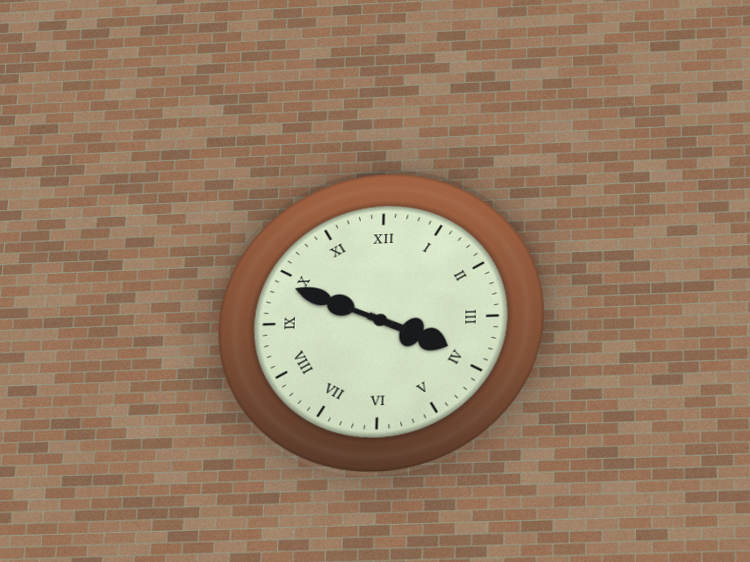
3:49
